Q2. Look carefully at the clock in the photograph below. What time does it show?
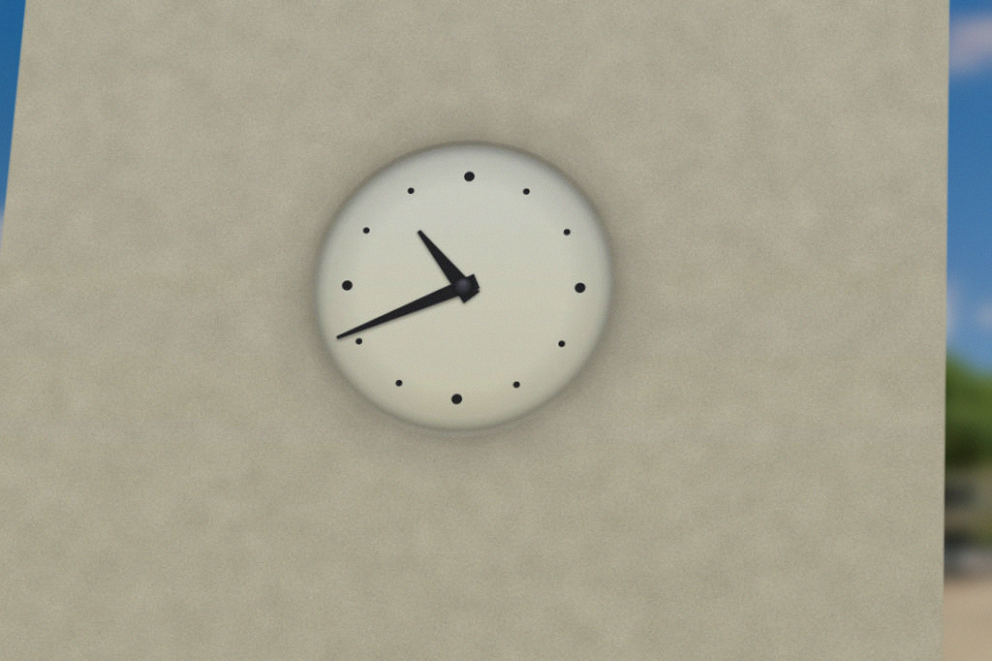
10:41
